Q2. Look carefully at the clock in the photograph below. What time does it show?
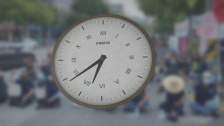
6:39
